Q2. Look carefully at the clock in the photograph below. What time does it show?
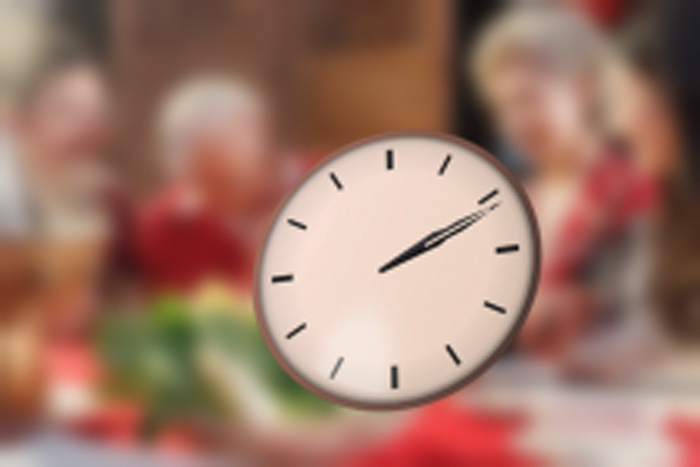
2:11
